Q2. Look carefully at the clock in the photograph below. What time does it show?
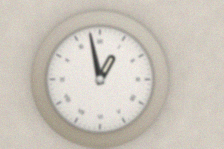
12:58
